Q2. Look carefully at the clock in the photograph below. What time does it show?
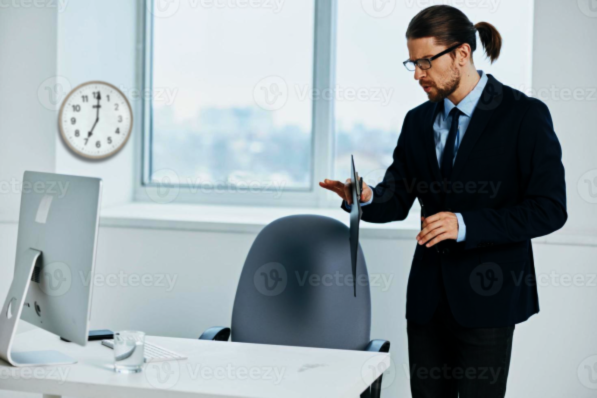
7:01
